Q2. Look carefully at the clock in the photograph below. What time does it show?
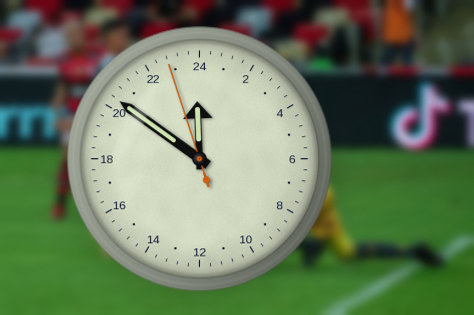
23:50:57
